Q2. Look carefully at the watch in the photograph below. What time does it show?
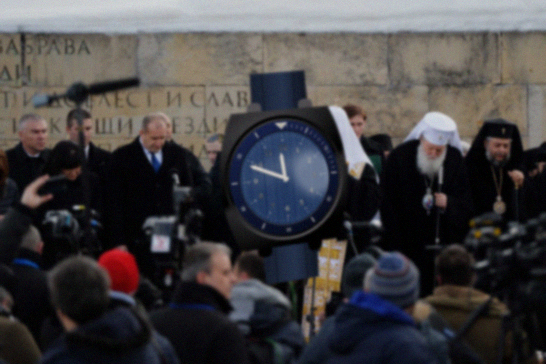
11:49
